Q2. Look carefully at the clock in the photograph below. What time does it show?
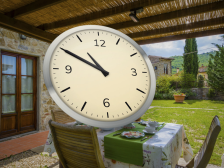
10:50
